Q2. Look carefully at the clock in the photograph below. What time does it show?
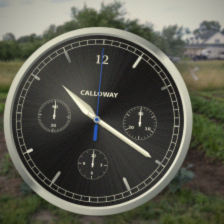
10:20
